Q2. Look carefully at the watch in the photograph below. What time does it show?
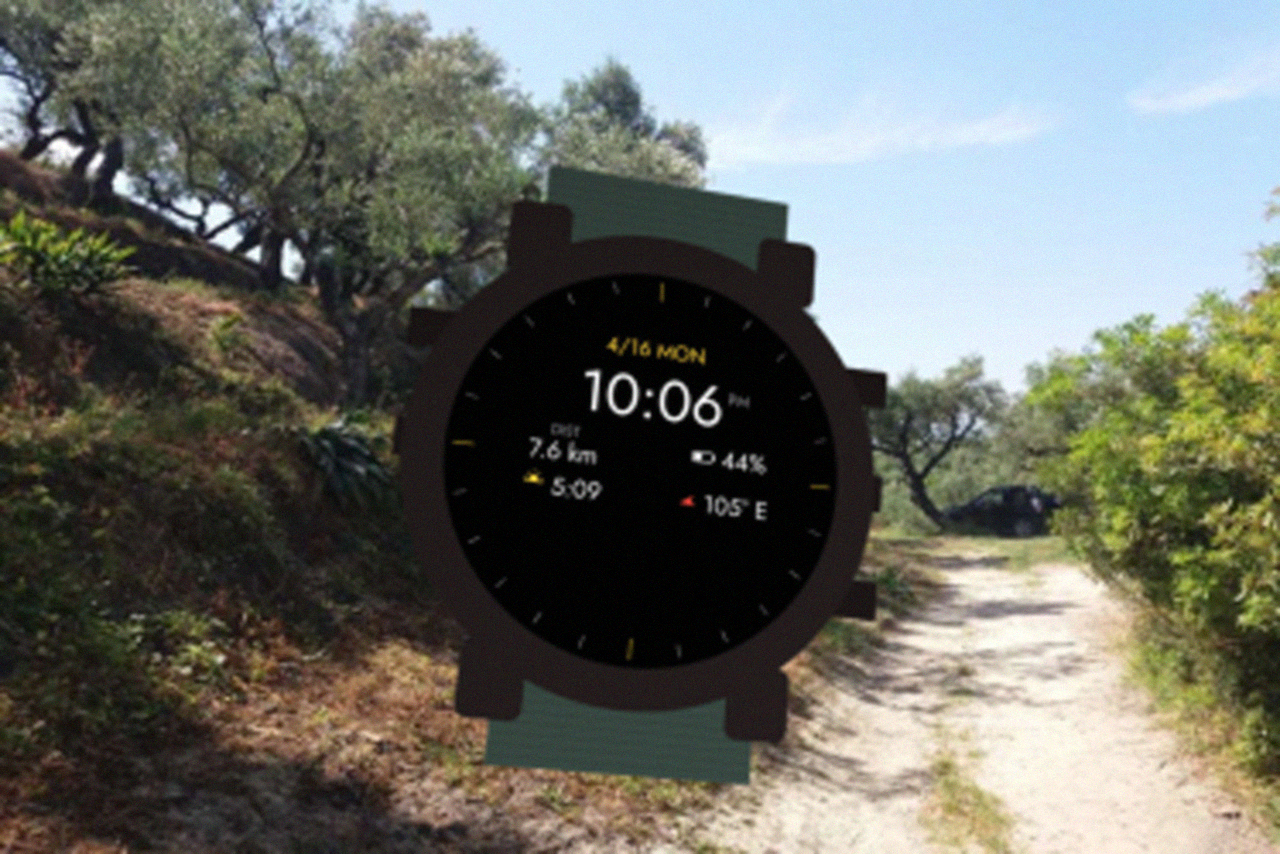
10:06
